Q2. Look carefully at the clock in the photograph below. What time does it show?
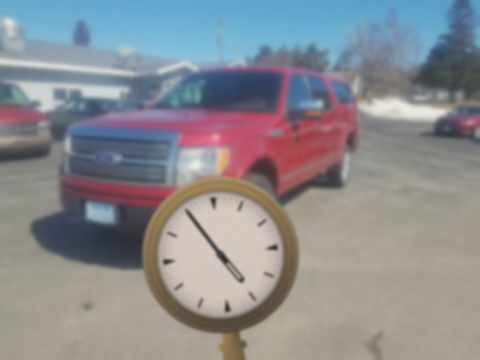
4:55
